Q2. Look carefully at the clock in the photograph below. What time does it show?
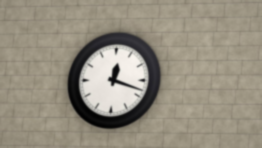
12:18
